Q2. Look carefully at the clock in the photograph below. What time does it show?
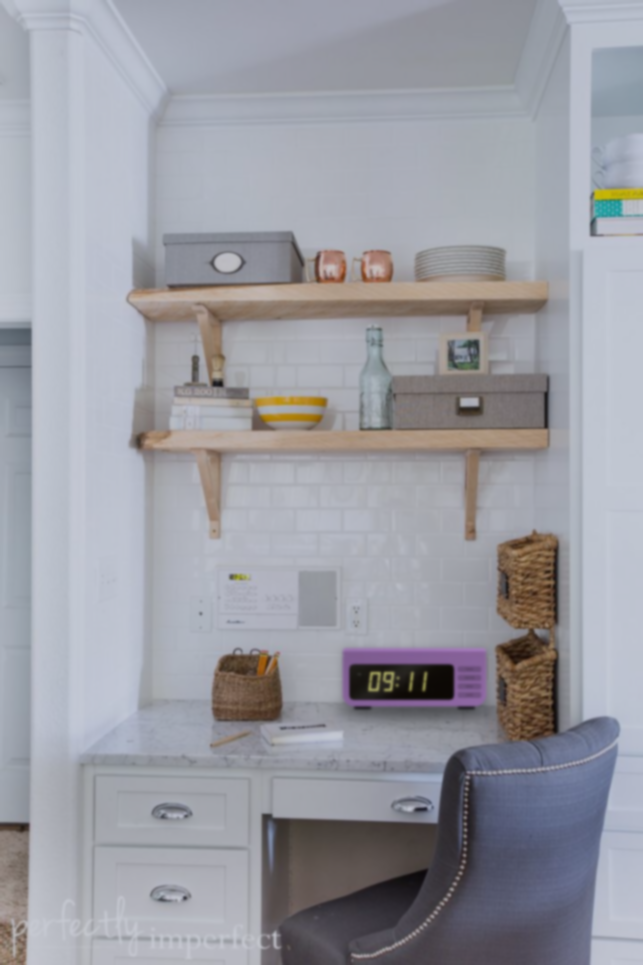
9:11
